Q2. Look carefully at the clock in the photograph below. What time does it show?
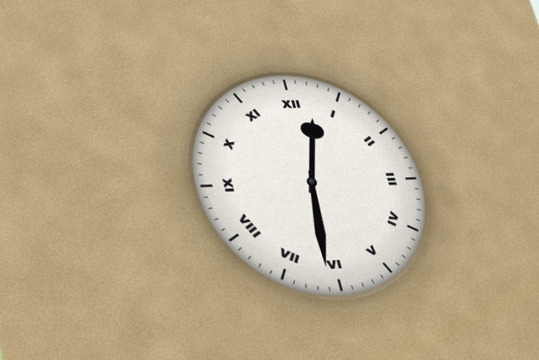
12:31
